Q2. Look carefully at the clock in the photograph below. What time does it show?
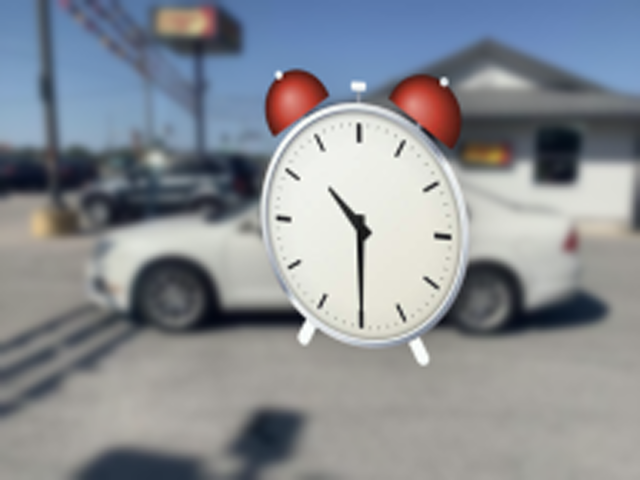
10:30
